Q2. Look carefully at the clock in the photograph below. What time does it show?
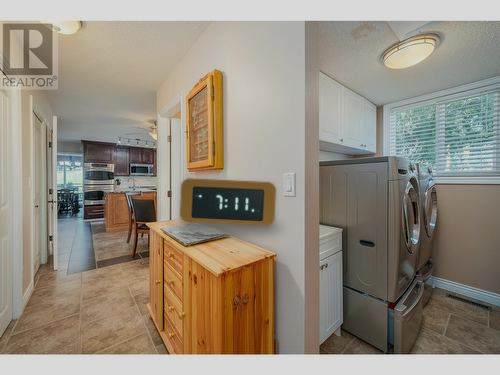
7:11
